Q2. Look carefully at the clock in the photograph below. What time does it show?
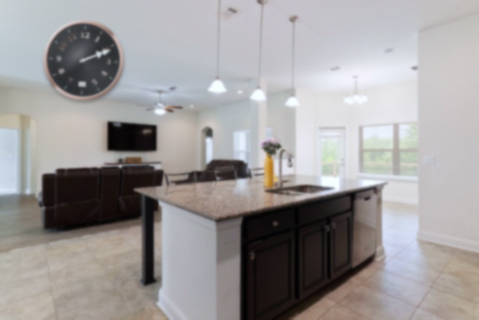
2:11
